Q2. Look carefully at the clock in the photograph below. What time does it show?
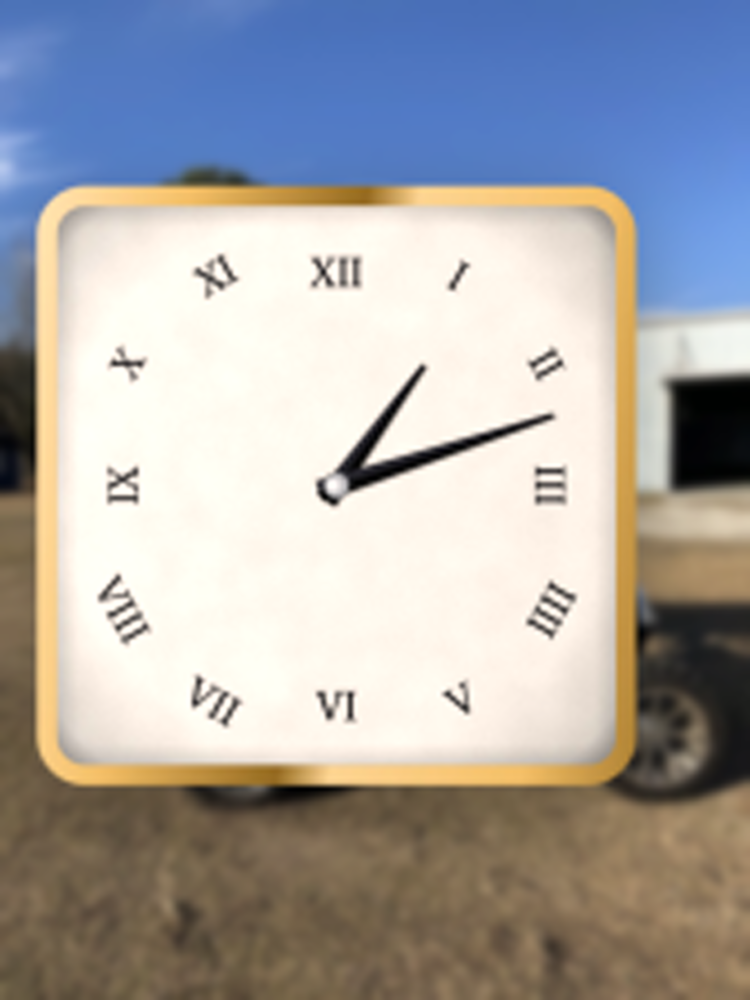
1:12
